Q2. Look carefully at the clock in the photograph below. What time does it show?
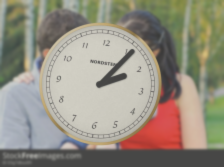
2:06
